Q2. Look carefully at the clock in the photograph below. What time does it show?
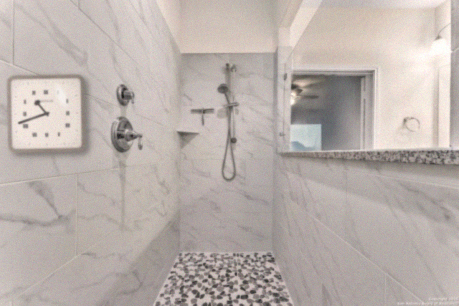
10:42
